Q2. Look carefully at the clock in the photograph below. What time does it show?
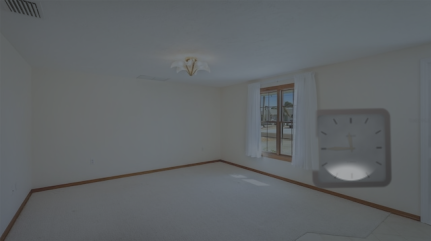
11:45
